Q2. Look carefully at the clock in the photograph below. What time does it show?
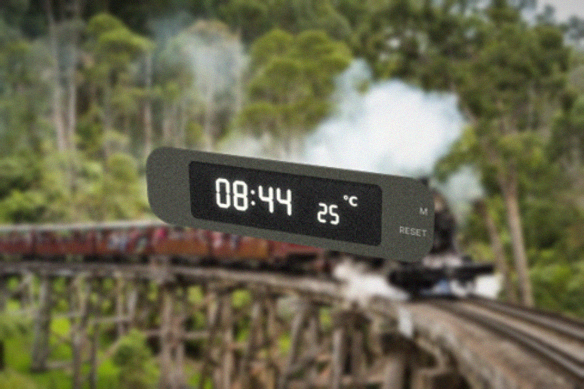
8:44
